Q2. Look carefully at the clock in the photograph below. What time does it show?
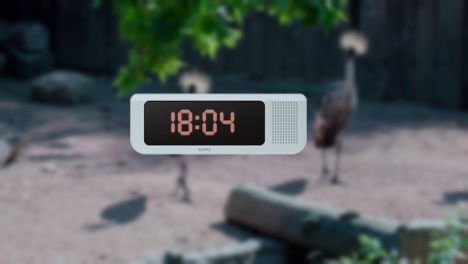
18:04
